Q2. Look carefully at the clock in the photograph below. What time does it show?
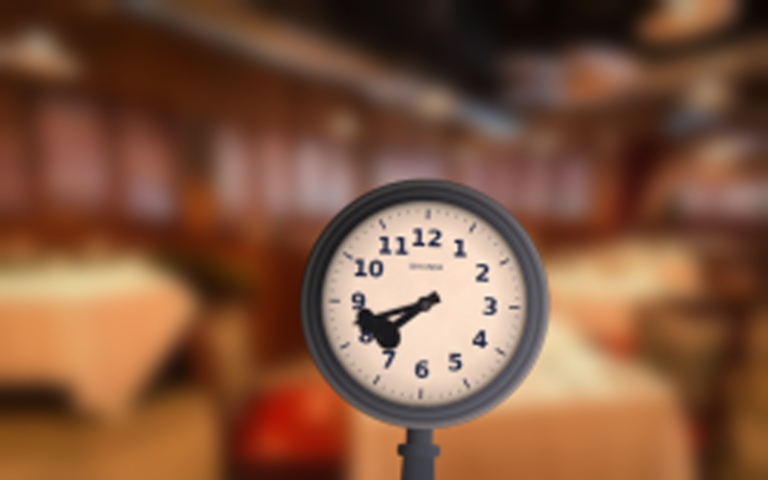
7:42
